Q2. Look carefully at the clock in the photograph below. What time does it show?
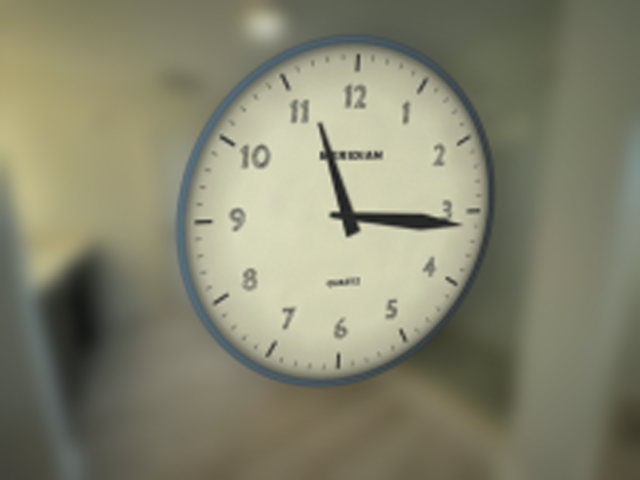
11:16
